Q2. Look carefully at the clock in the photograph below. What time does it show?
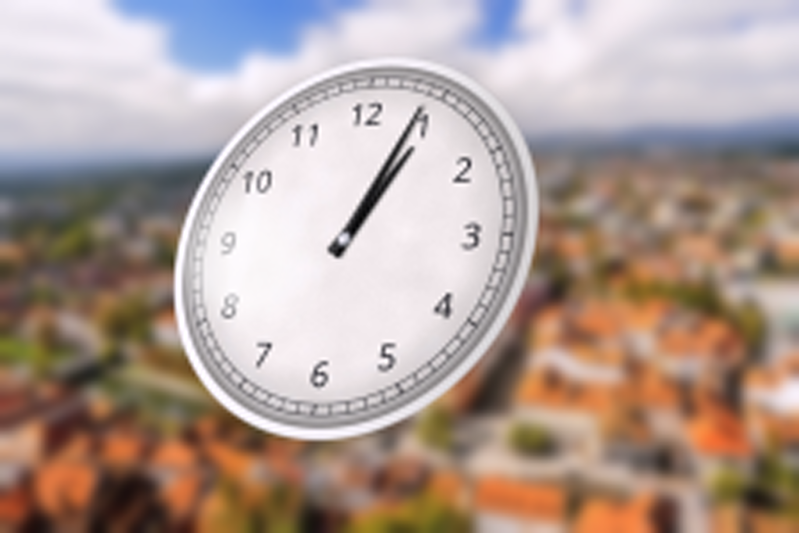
1:04
